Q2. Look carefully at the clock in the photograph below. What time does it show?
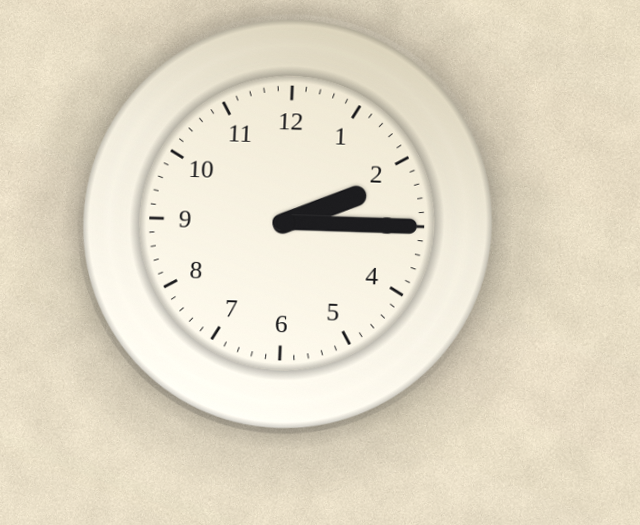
2:15
